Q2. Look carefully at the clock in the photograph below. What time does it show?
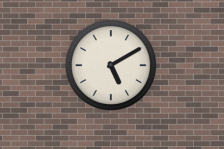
5:10
